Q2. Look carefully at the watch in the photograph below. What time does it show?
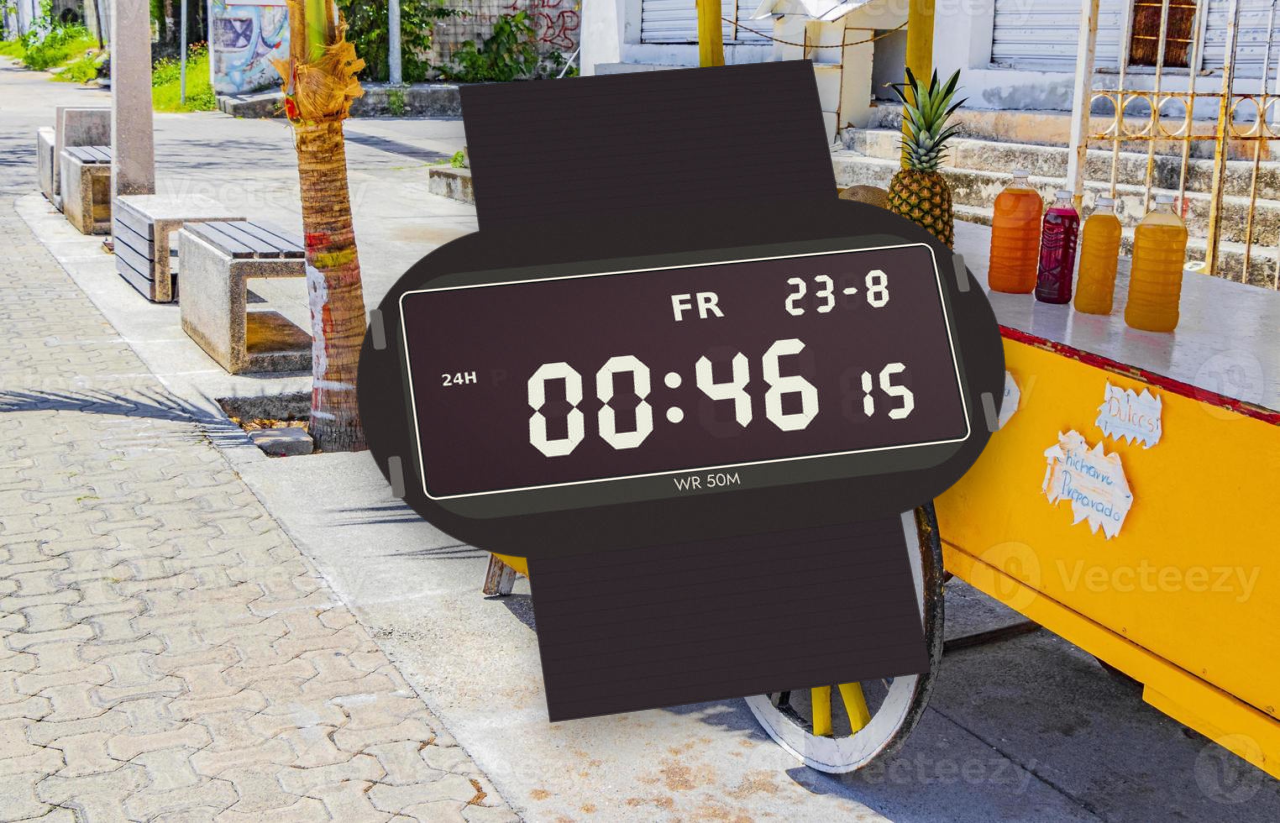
0:46:15
